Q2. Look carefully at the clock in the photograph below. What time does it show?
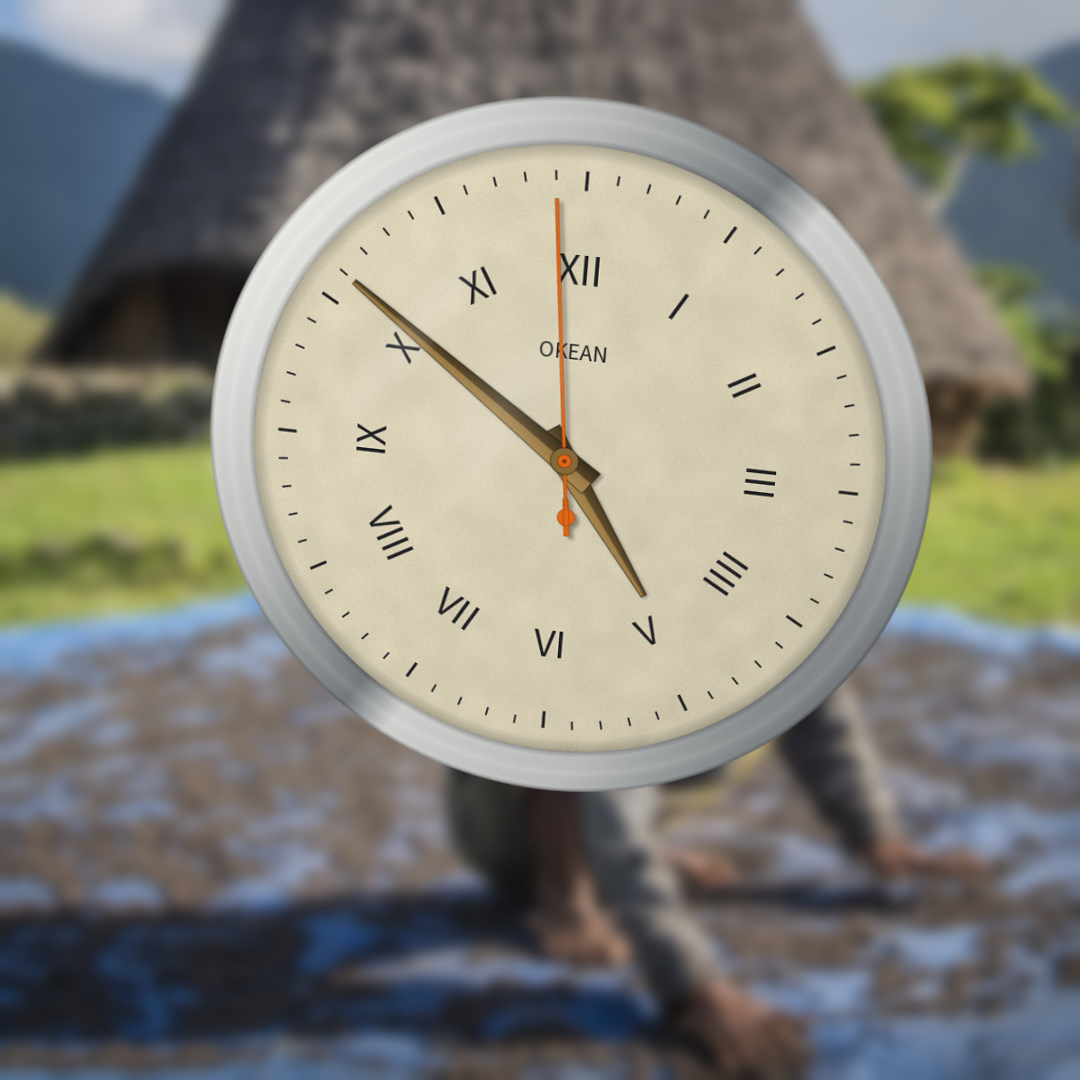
4:50:59
